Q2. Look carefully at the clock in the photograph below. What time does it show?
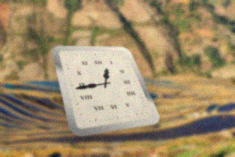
12:44
